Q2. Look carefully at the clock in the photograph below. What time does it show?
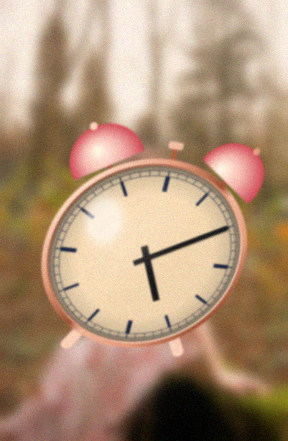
5:10
